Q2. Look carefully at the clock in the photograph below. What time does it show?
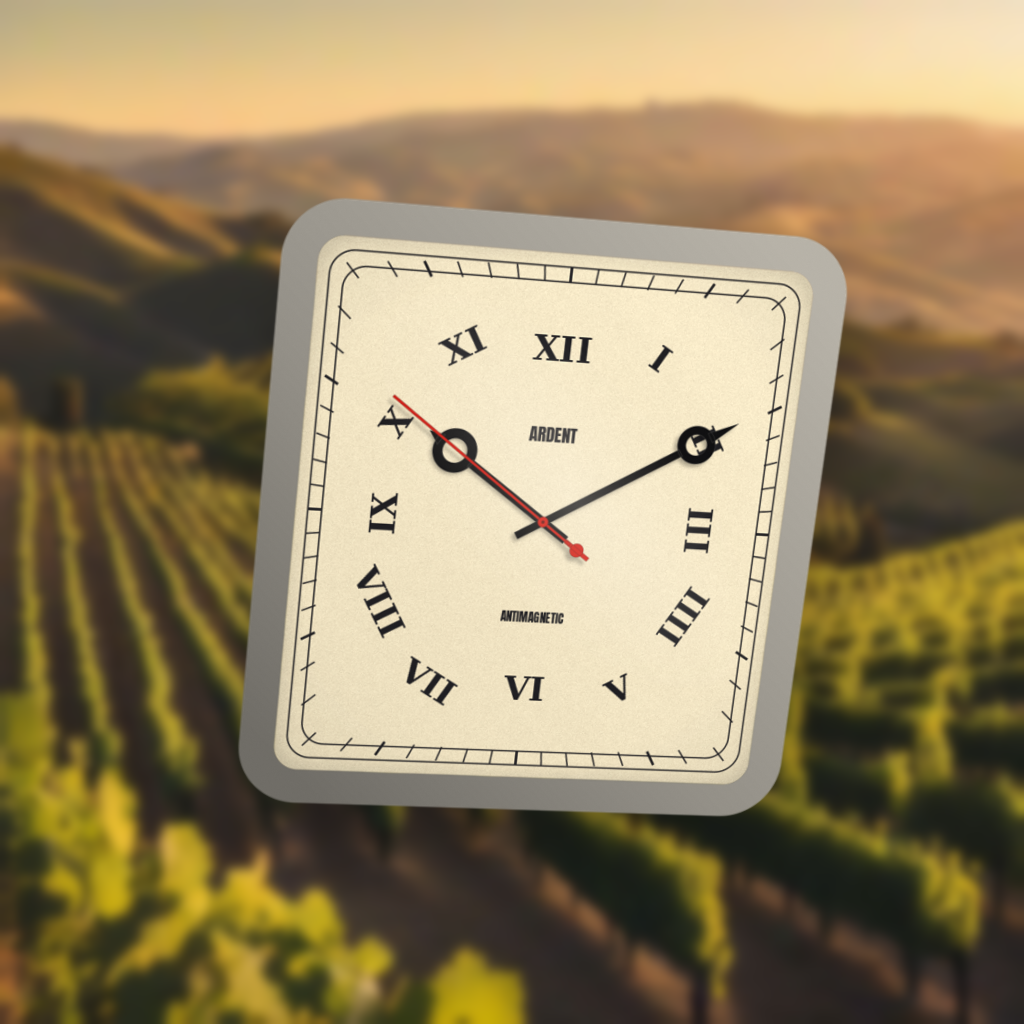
10:09:51
